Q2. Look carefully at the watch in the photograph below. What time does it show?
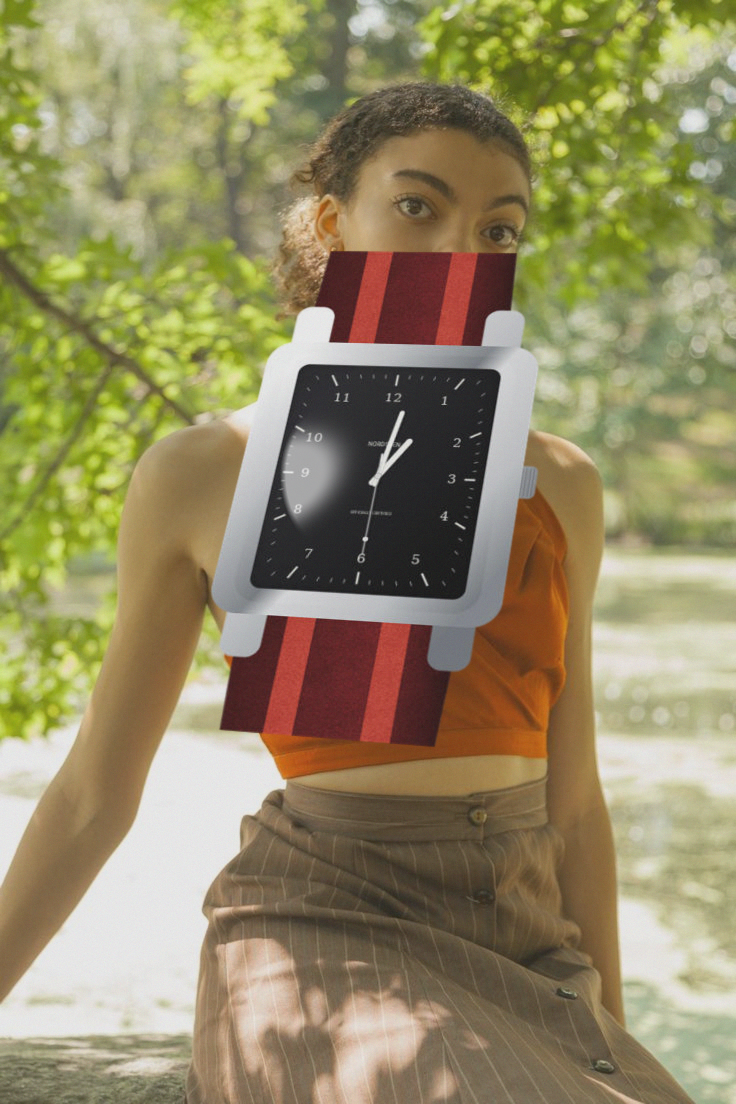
1:01:30
